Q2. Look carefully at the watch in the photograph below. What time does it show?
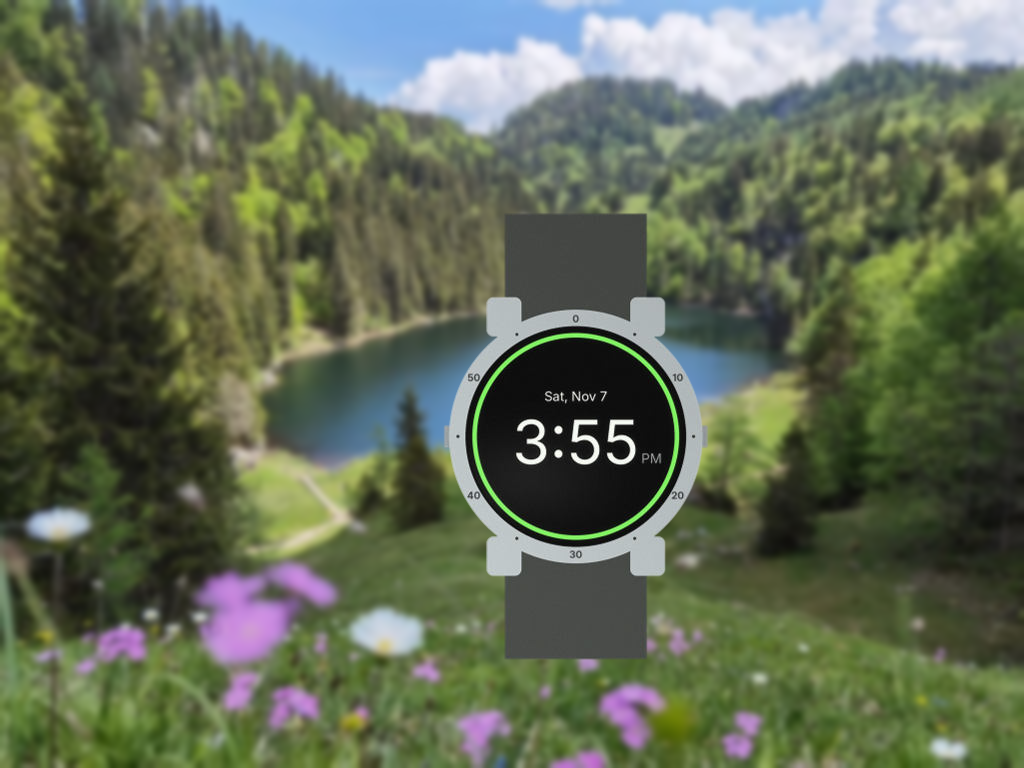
3:55
